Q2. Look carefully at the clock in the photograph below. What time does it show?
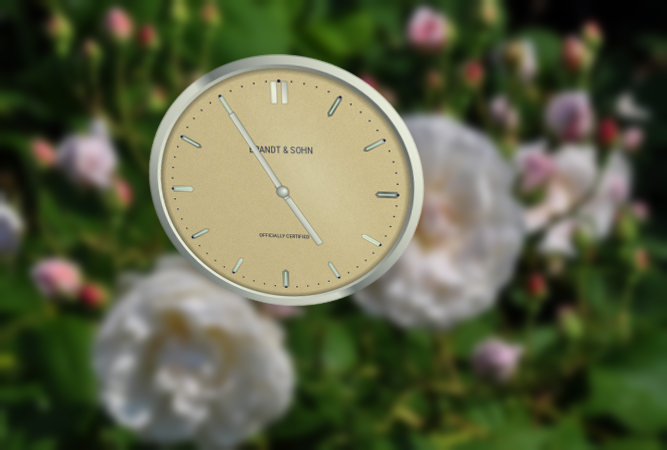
4:55
